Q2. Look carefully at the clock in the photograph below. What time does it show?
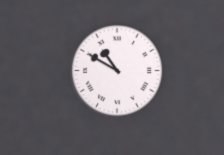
10:50
